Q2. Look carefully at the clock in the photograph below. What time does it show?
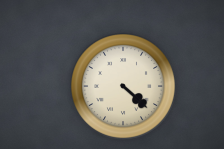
4:22
